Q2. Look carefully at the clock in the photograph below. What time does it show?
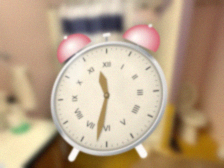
11:32
